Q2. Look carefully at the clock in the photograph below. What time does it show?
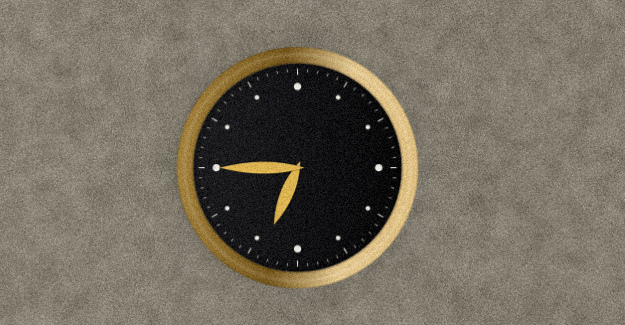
6:45
